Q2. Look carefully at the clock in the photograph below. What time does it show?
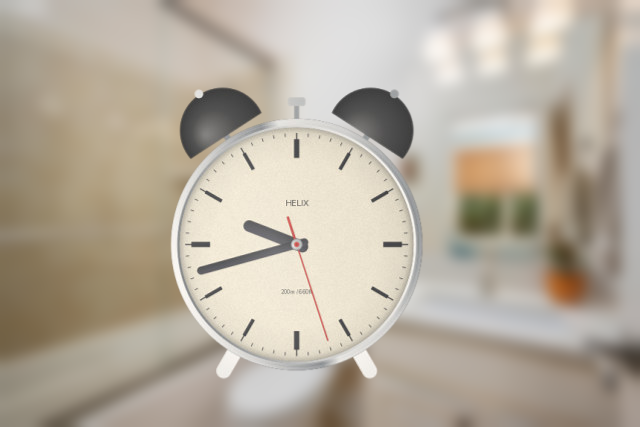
9:42:27
